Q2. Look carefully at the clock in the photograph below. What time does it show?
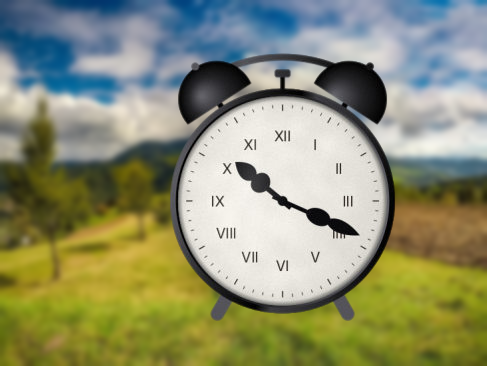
10:19
